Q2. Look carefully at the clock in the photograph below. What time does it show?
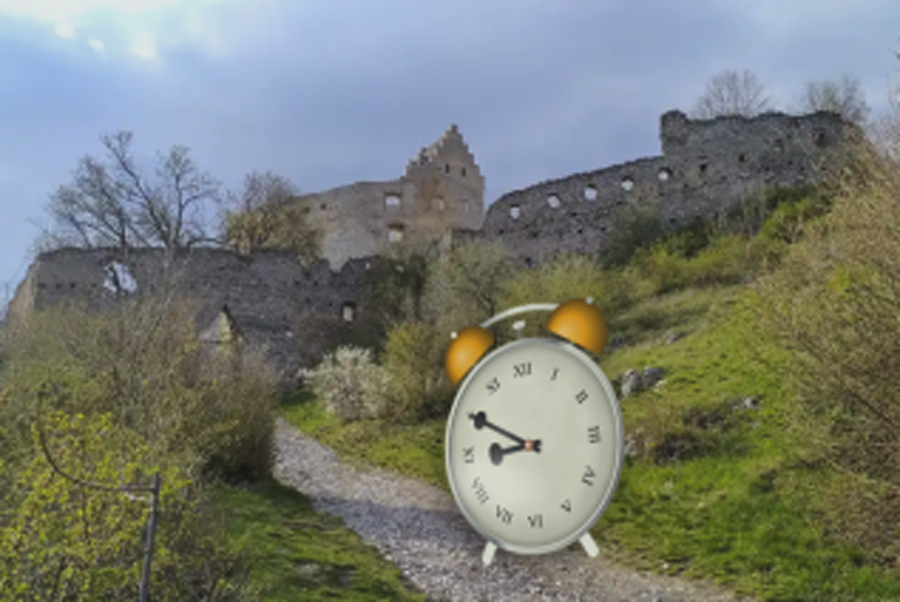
8:50
